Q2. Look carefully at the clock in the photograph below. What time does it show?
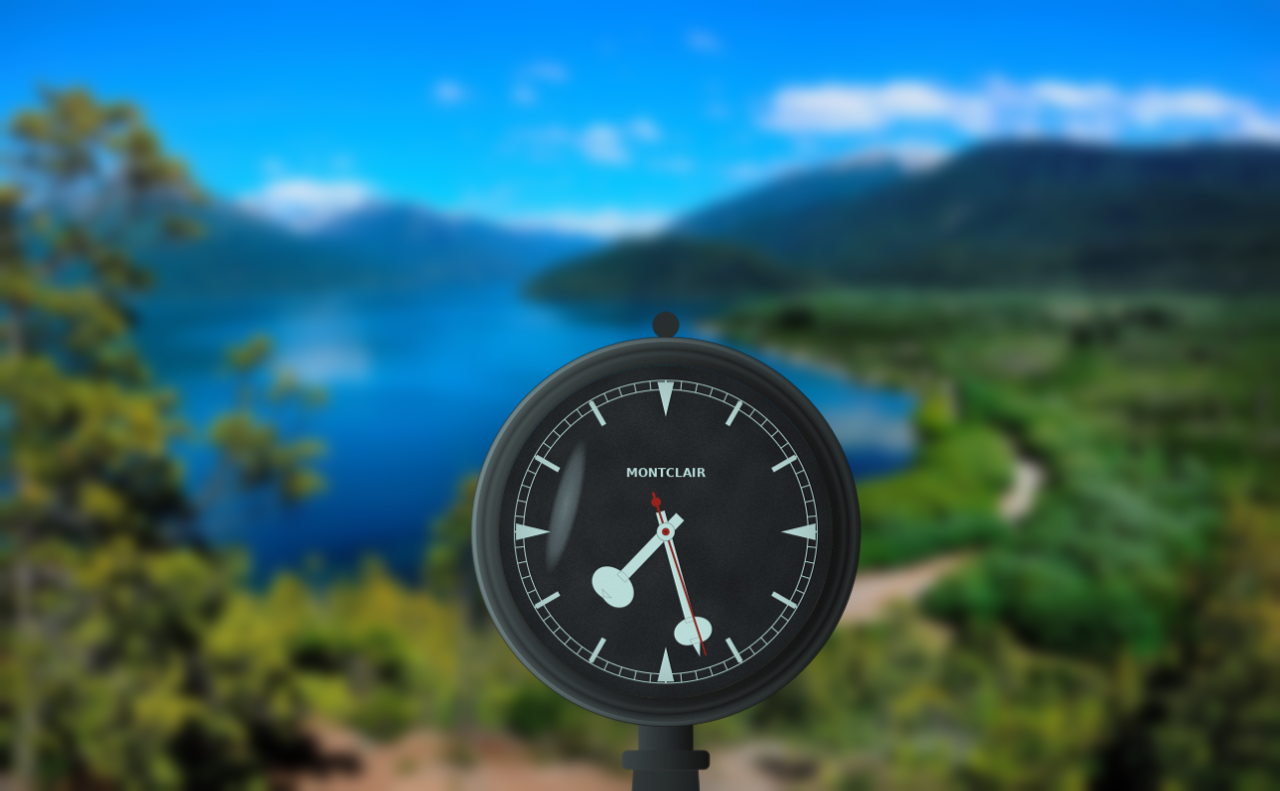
7:27:27
